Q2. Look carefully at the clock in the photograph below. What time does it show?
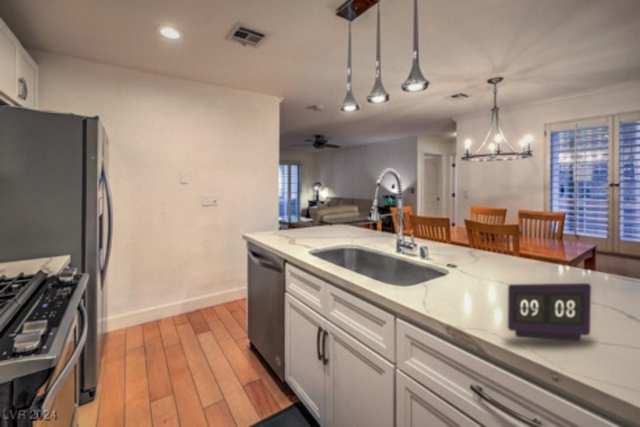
9:08
